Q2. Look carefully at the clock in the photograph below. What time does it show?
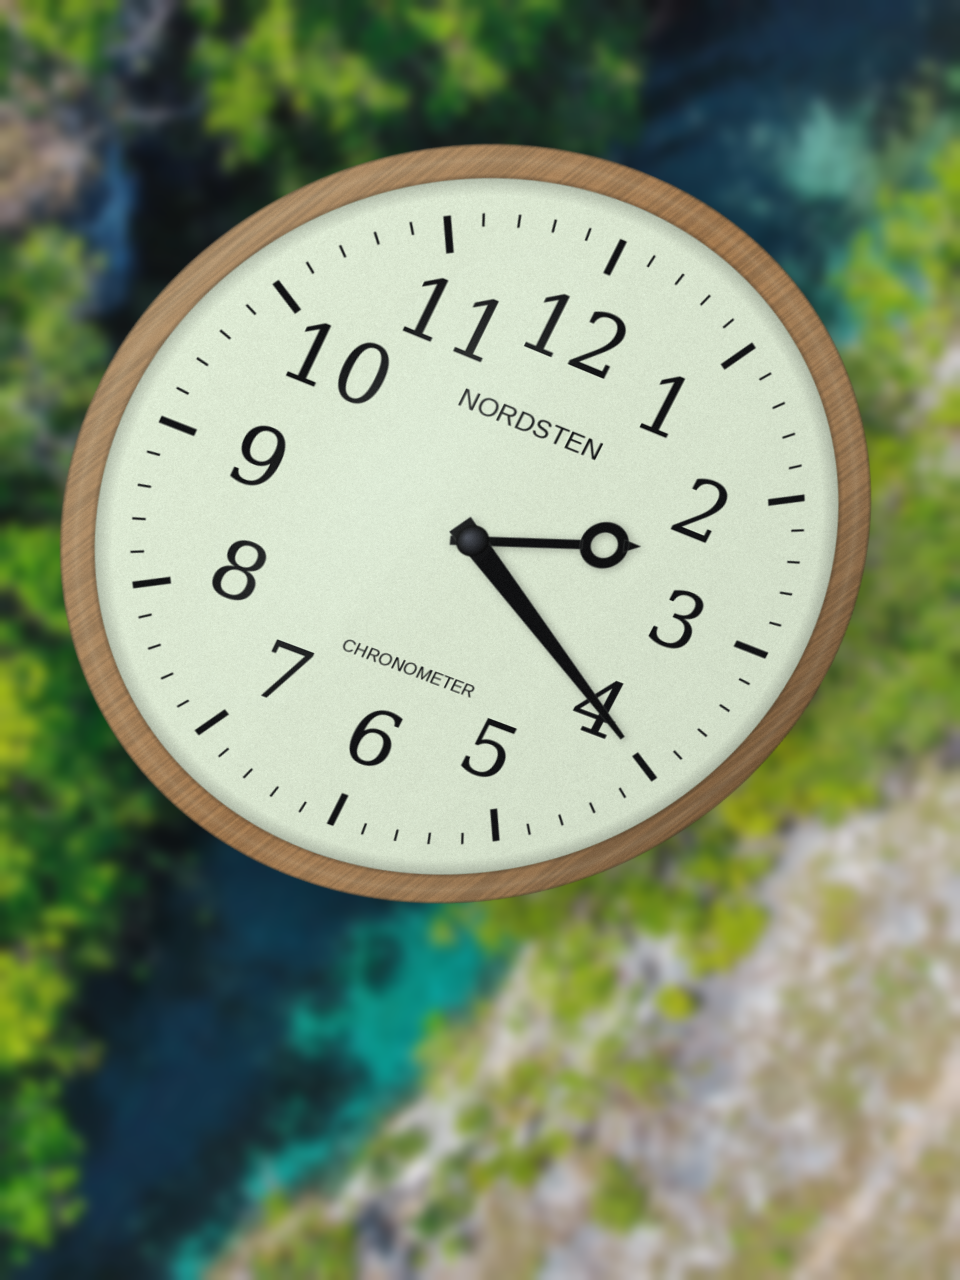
2:20
